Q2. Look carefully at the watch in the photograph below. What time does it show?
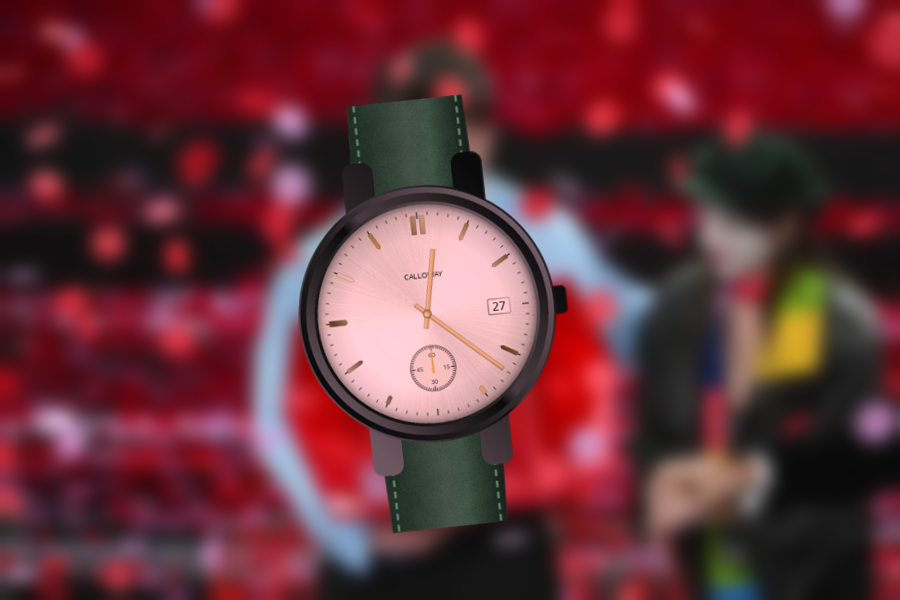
12:22
